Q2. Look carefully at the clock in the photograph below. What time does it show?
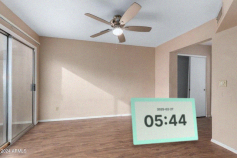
5:44
